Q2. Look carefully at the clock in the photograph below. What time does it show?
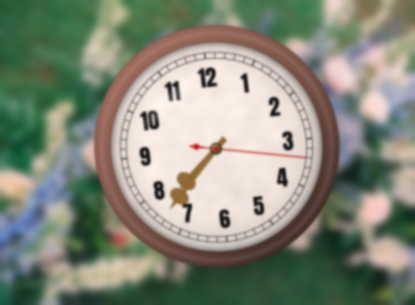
7:37:17
